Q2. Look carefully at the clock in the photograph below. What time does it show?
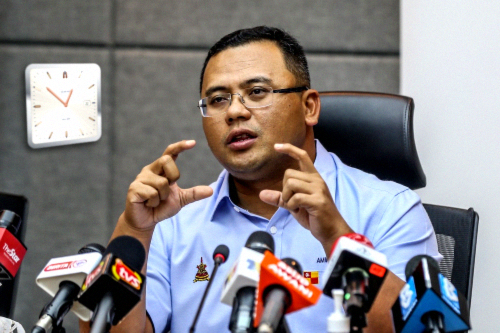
12:52
